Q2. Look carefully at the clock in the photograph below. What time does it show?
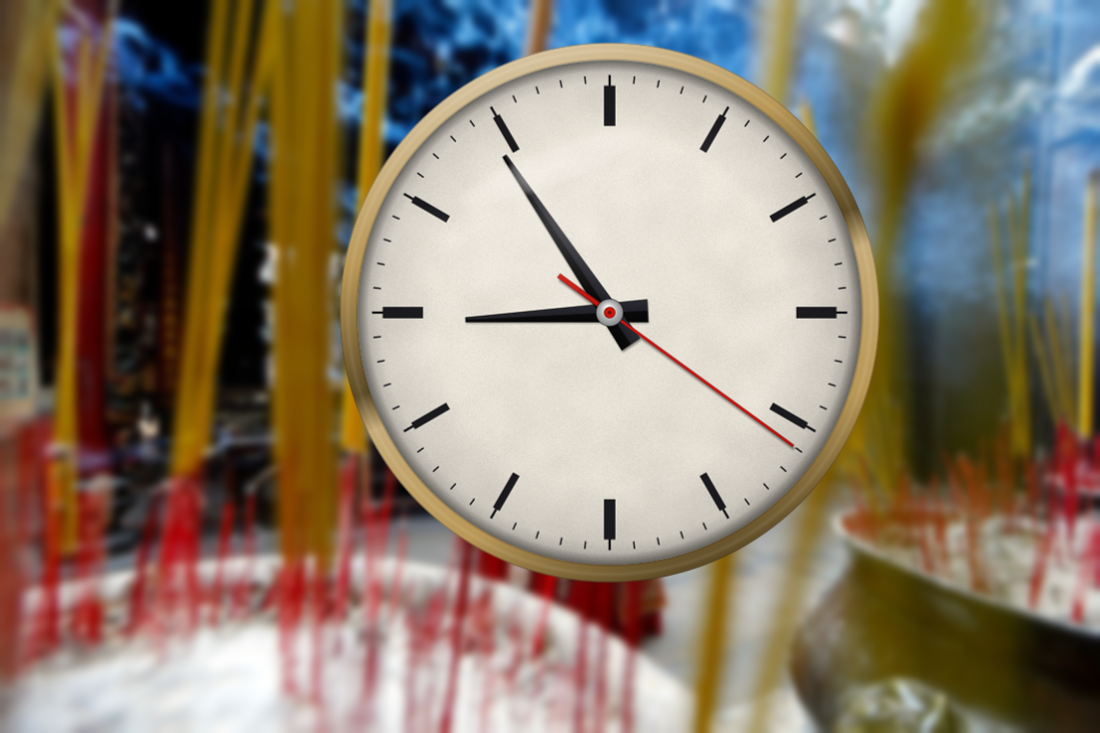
8:54:21
